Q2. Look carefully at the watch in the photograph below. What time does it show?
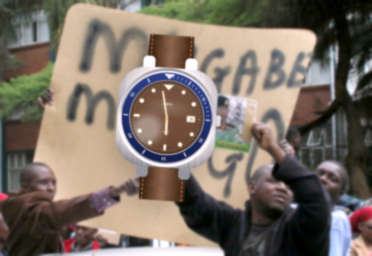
5:58
